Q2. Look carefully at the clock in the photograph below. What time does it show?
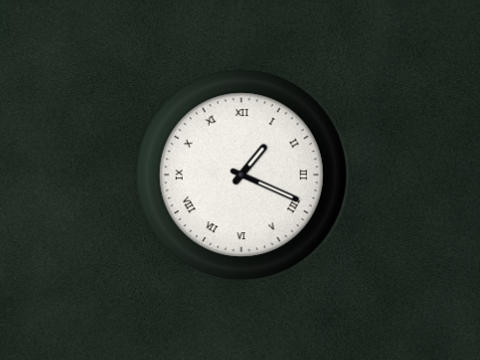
1:19
